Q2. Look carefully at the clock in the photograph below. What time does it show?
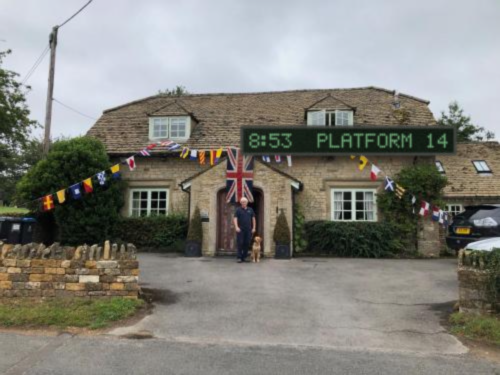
8:53
